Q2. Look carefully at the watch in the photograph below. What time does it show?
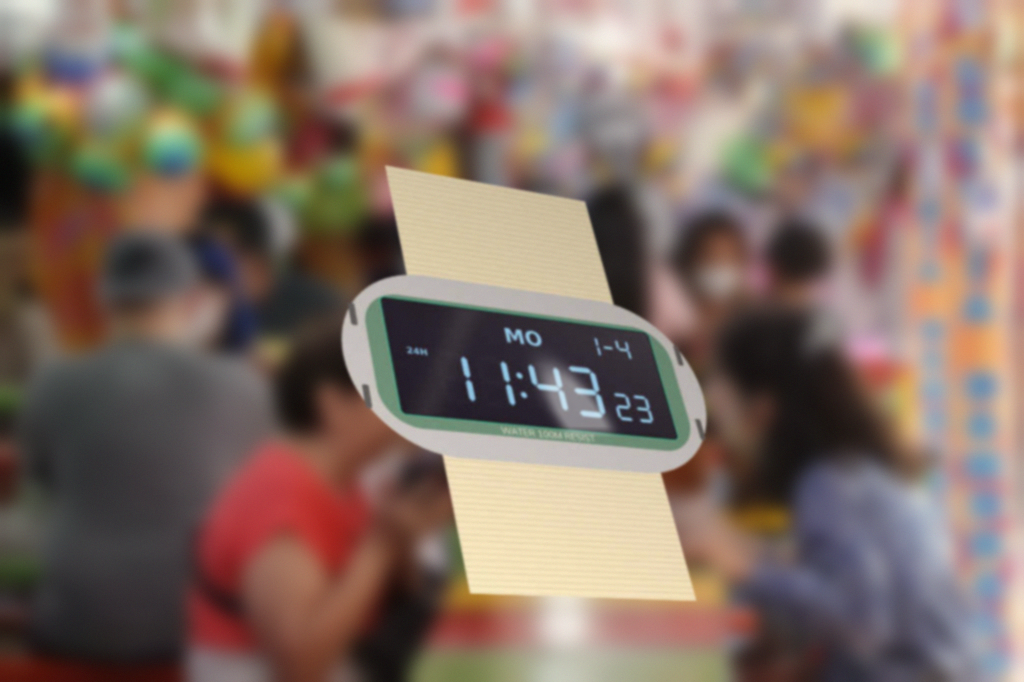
11:43:23
